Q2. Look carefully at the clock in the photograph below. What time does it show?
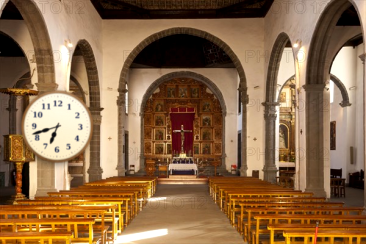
6:42
